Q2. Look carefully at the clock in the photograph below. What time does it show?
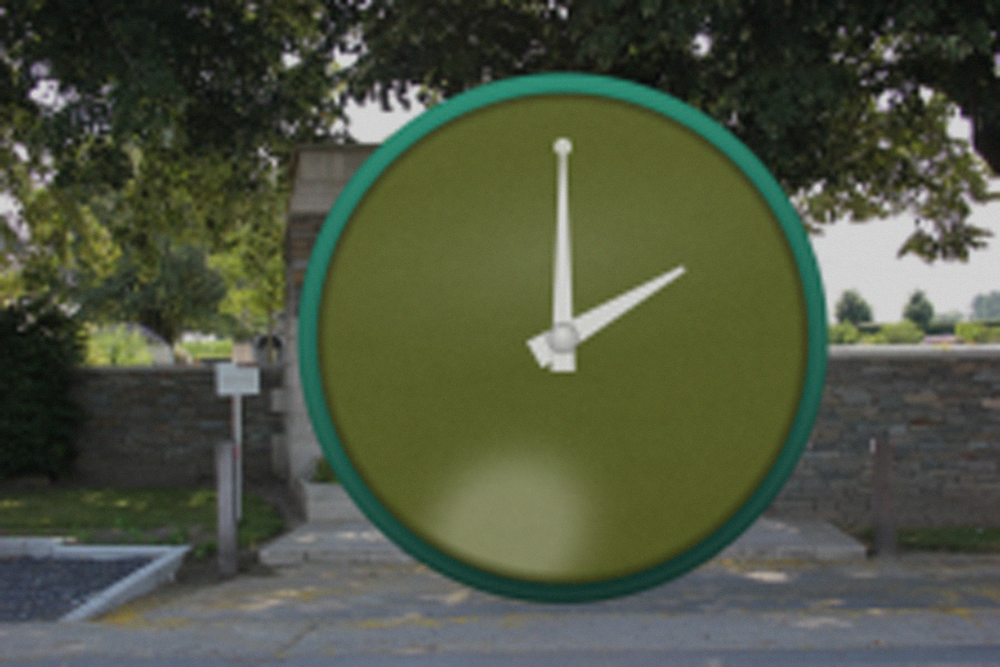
2:00
